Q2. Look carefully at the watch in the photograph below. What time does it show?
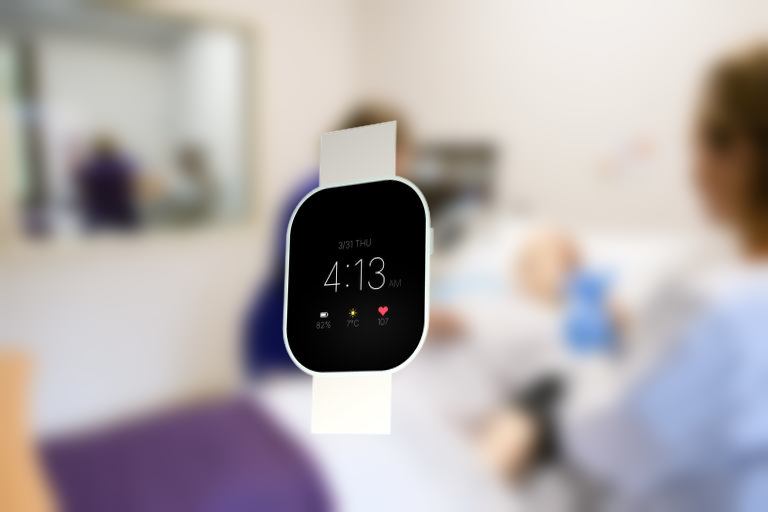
4:13
